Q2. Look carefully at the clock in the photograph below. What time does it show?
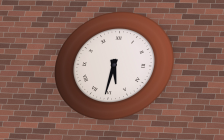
5:31
